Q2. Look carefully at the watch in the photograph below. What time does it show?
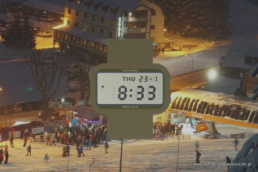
8:33
